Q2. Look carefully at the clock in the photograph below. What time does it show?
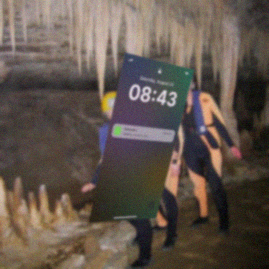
8:43
